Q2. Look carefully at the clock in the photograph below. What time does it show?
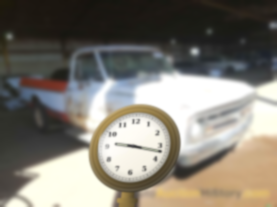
9:17
